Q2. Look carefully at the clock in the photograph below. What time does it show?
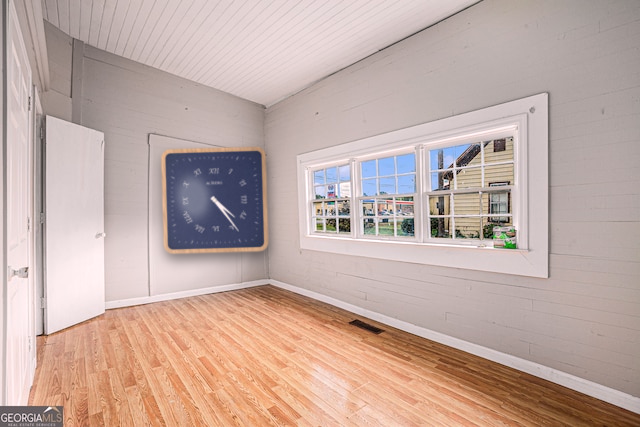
4:24
